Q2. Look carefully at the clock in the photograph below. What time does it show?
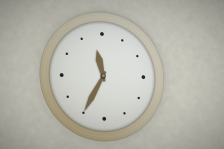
11:35
